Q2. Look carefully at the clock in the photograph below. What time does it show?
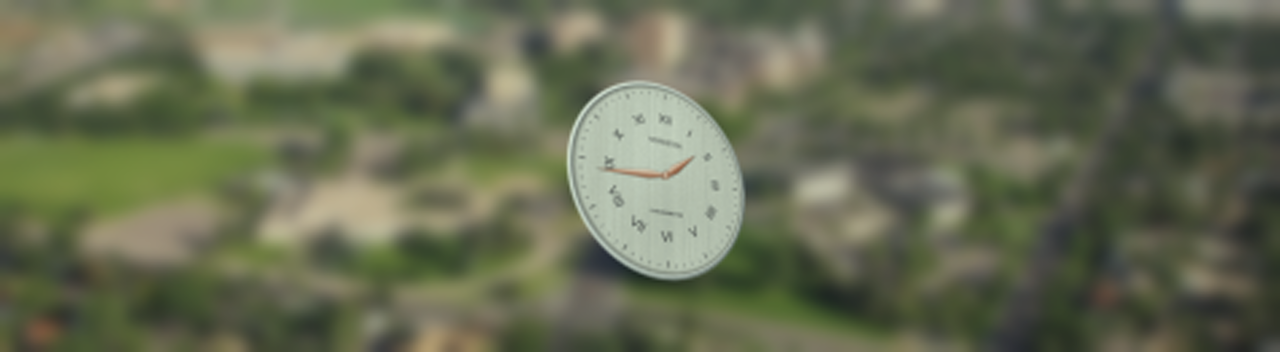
1:44
